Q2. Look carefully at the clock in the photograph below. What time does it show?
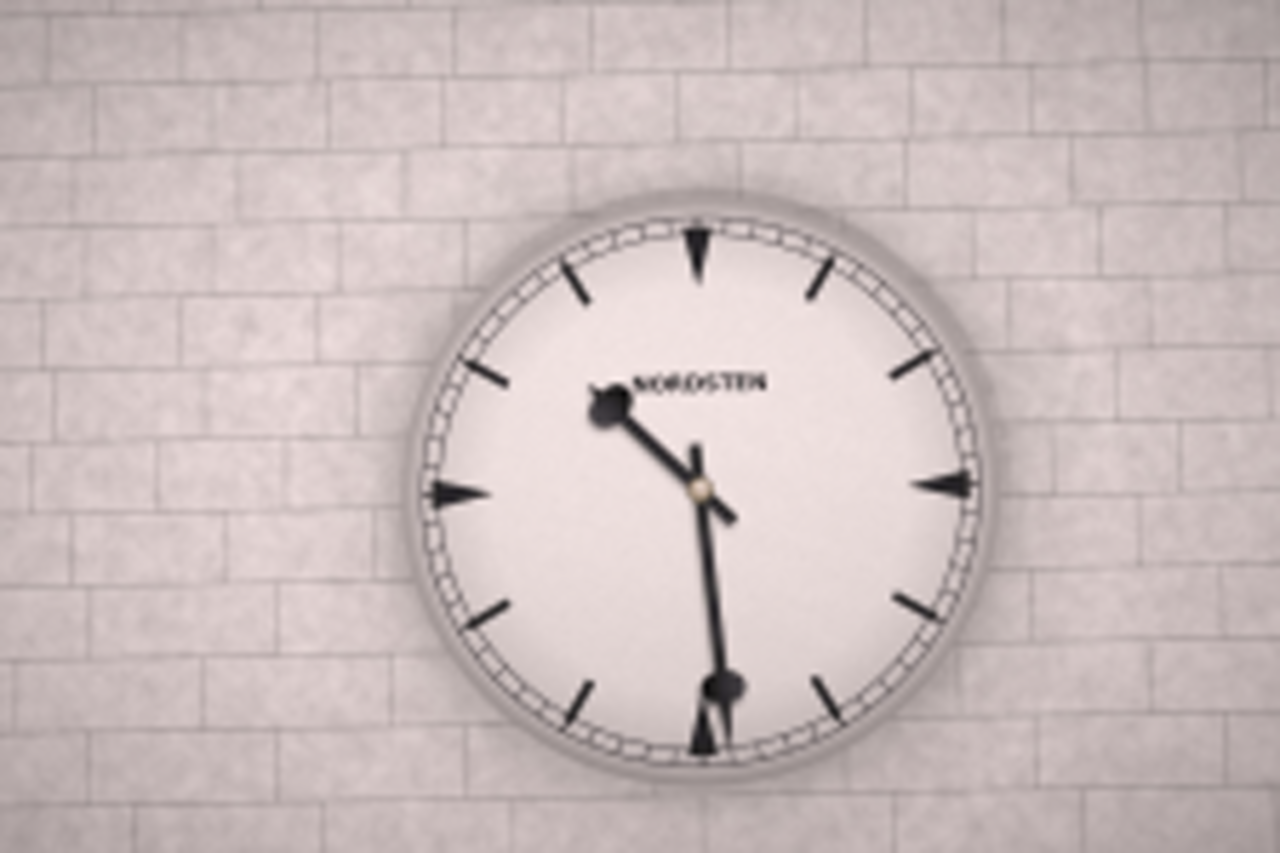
10:29
